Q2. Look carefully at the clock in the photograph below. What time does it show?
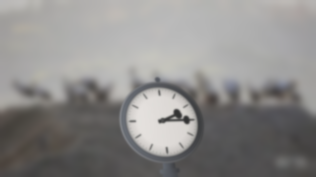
2:15
